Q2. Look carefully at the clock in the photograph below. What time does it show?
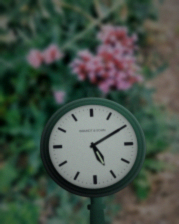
5:10
